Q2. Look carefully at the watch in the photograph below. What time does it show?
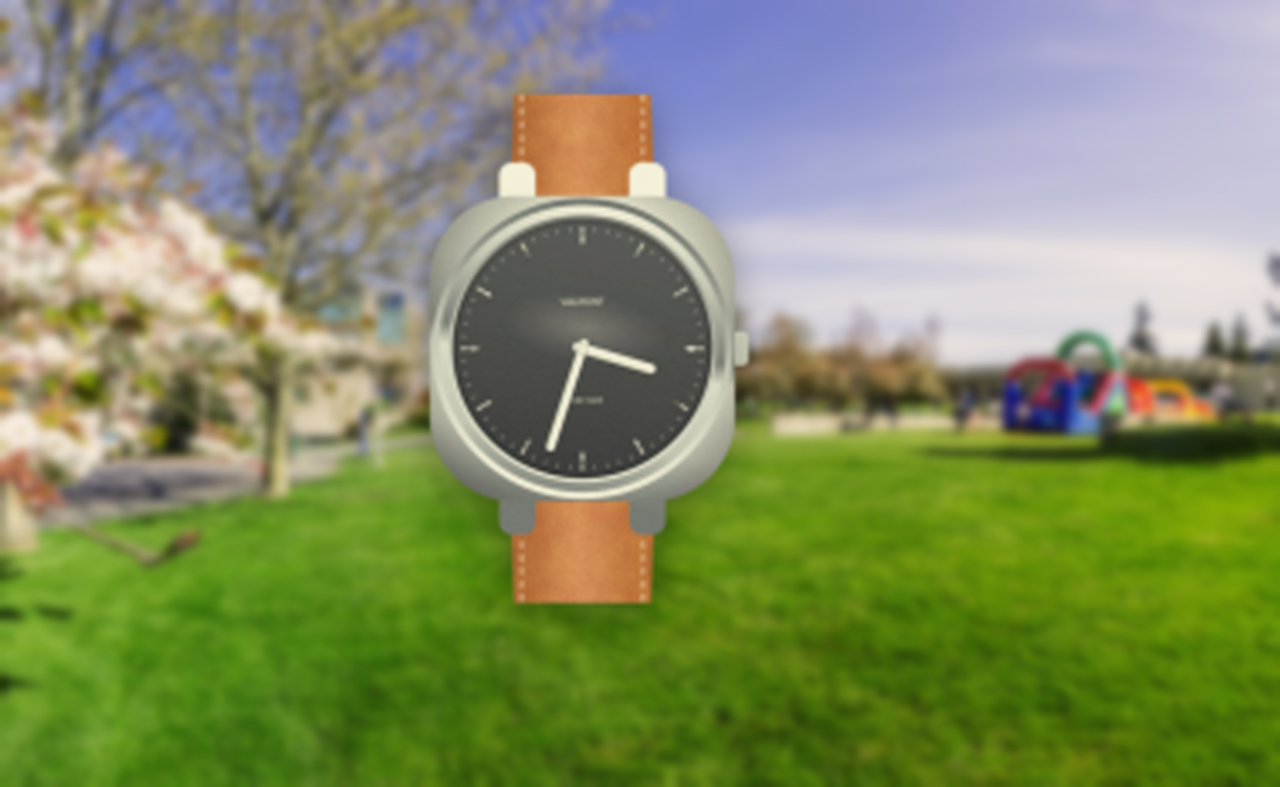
3:33
